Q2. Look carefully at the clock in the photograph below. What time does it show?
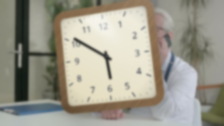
5:51
